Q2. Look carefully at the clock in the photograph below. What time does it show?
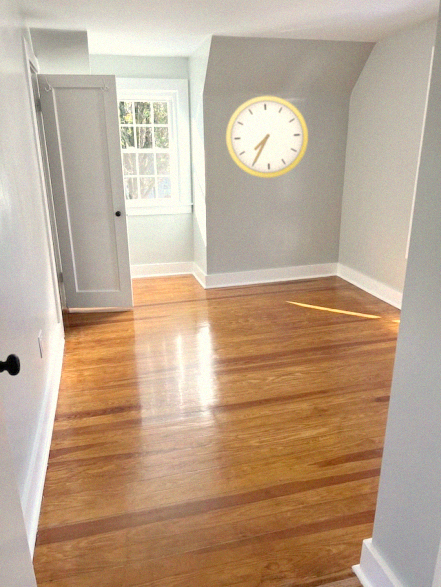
7:35
